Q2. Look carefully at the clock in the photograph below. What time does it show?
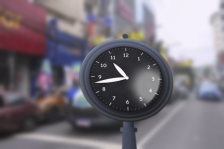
10:43
